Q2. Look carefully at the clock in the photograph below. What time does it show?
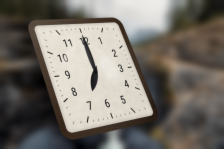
7:00
